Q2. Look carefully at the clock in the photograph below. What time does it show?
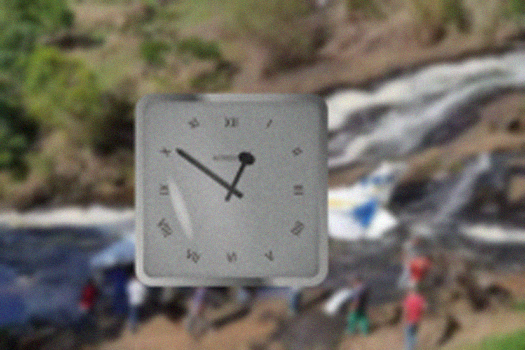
12:51
